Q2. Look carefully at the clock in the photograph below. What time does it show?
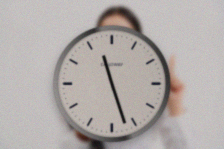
11:27
